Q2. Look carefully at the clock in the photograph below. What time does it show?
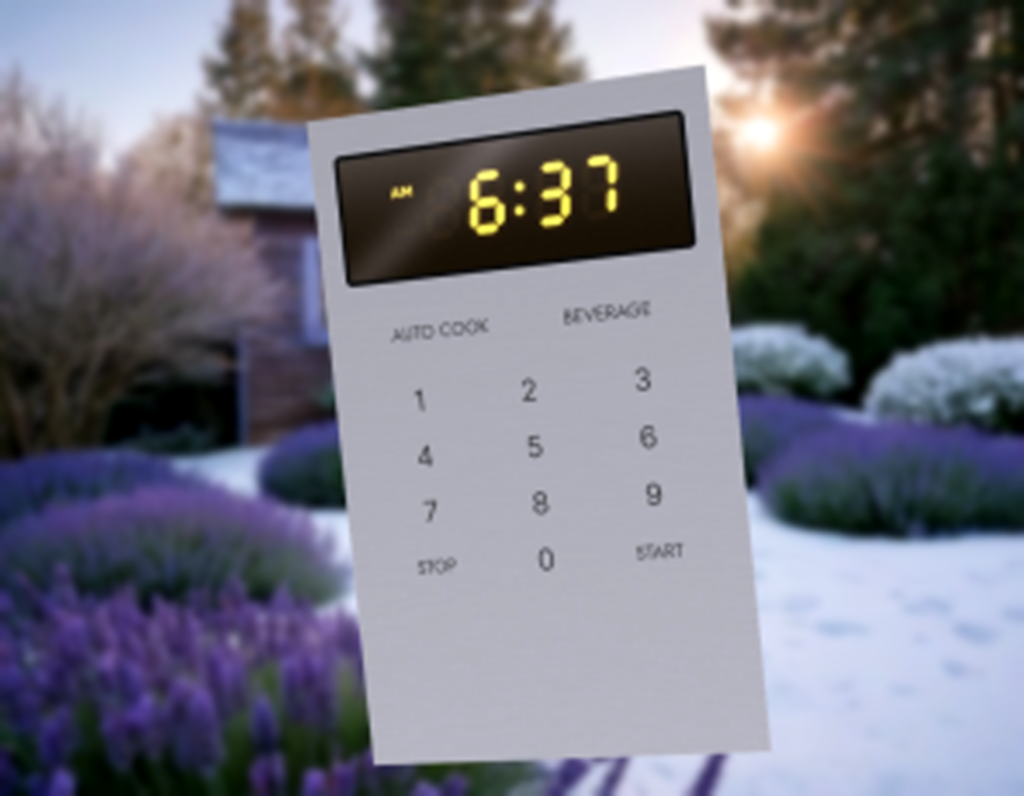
6:37
